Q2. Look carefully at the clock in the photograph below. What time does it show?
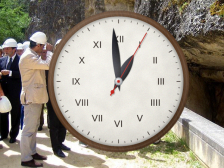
12:59:05
